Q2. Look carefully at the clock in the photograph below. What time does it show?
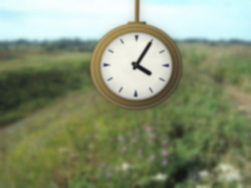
4:05
